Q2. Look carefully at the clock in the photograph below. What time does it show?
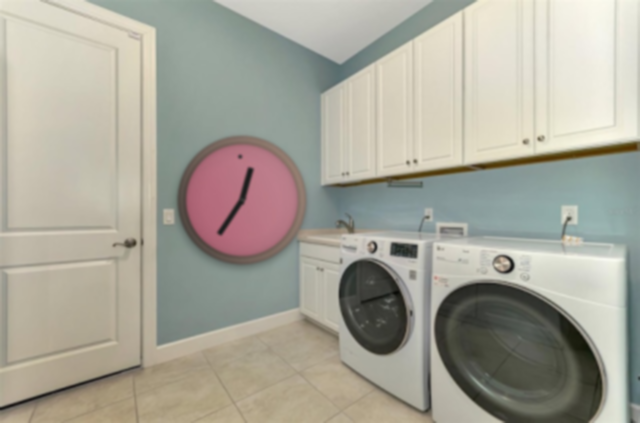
12:36
